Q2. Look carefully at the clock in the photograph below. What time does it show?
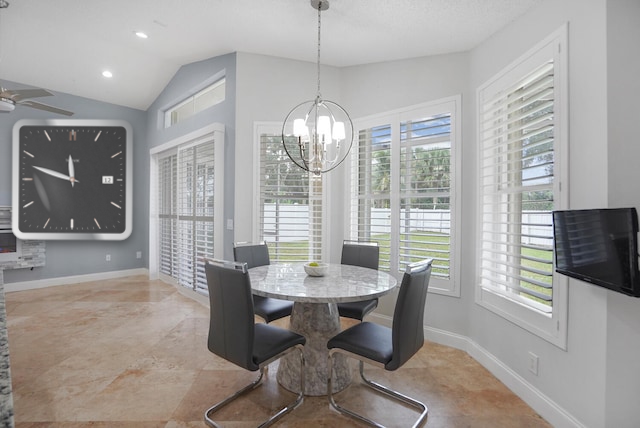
11:48
